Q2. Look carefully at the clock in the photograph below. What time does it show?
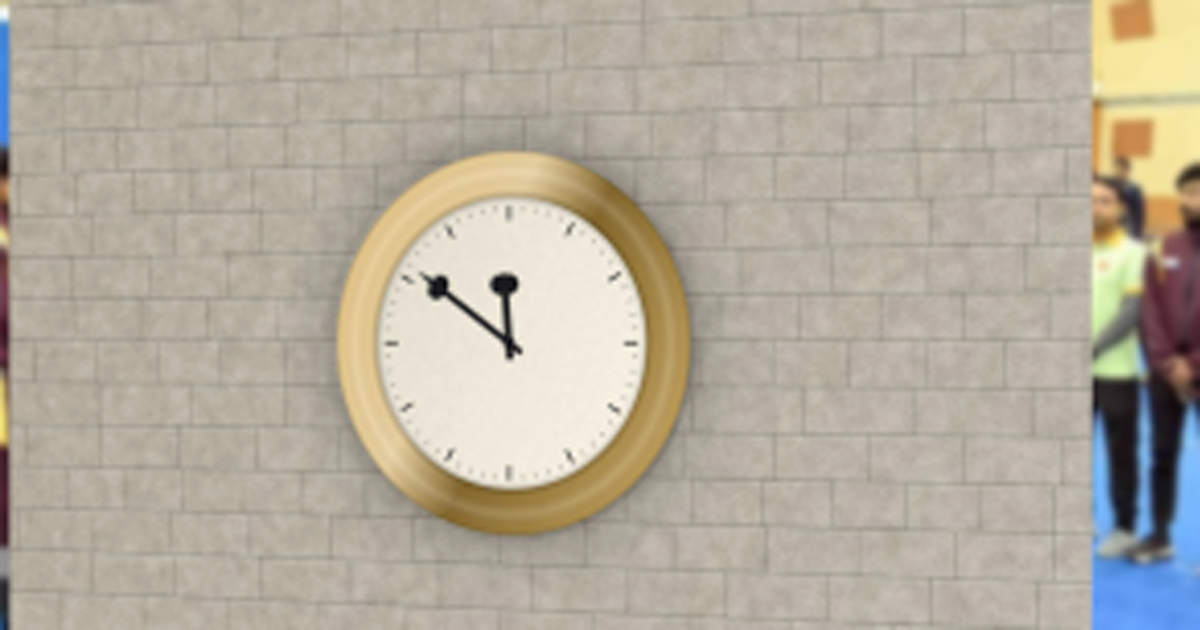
11:51
